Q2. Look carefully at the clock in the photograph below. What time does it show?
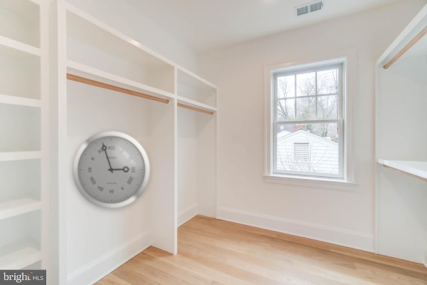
2:57
